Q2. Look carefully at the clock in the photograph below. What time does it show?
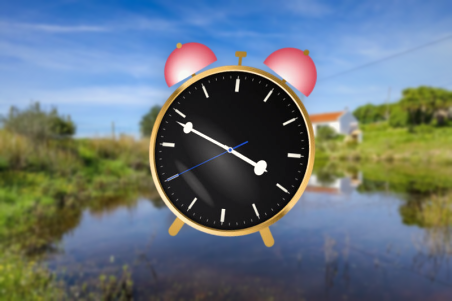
3:48:40
